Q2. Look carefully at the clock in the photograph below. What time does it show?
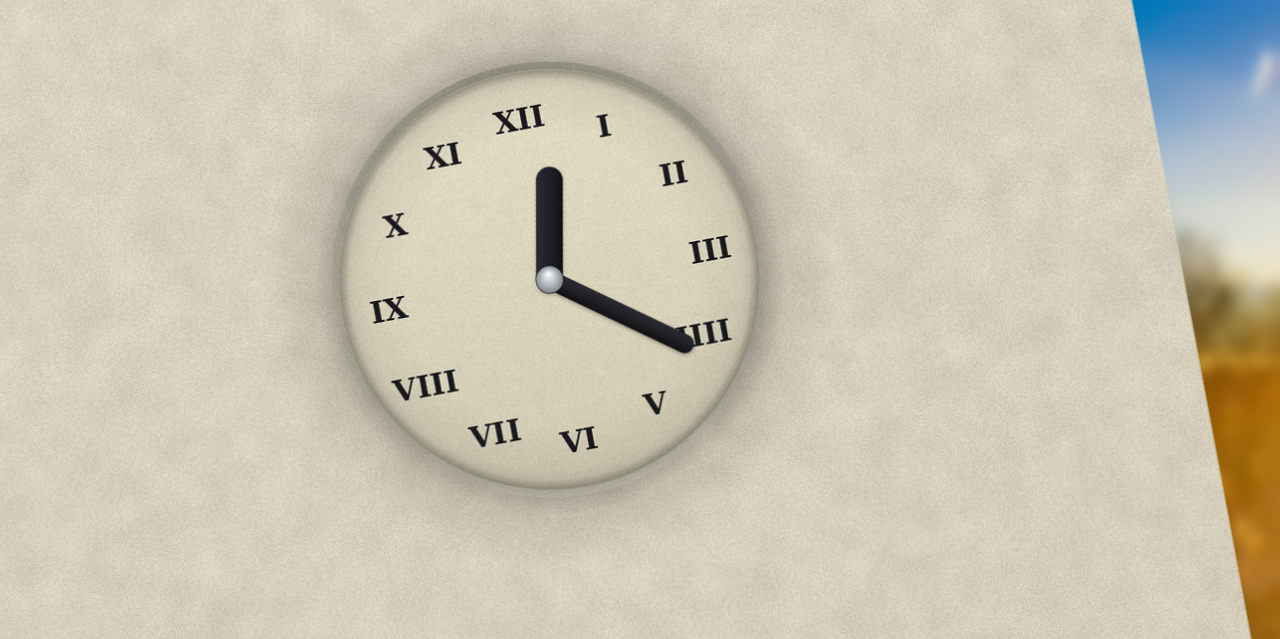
12:21
